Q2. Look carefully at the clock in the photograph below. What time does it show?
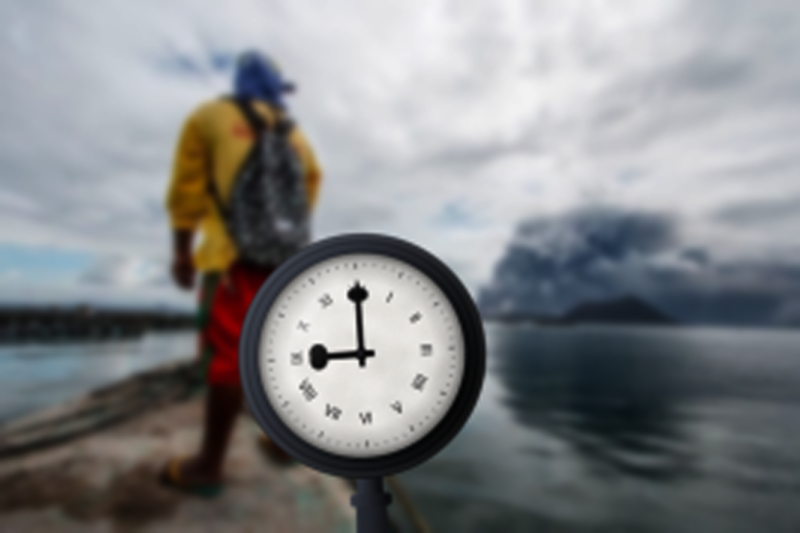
9:00
